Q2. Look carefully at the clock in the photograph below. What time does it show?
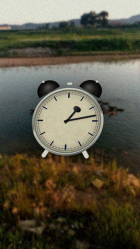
1:13
